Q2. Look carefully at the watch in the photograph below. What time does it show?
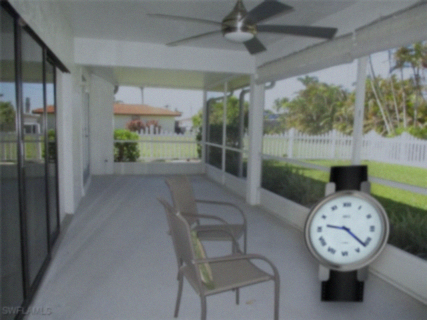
9:22
